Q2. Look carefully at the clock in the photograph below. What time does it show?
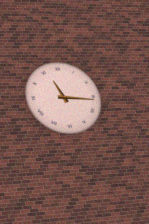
11:16
